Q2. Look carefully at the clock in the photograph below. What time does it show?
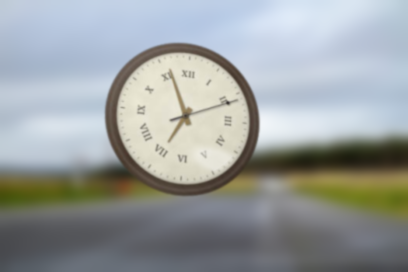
6:56:11
